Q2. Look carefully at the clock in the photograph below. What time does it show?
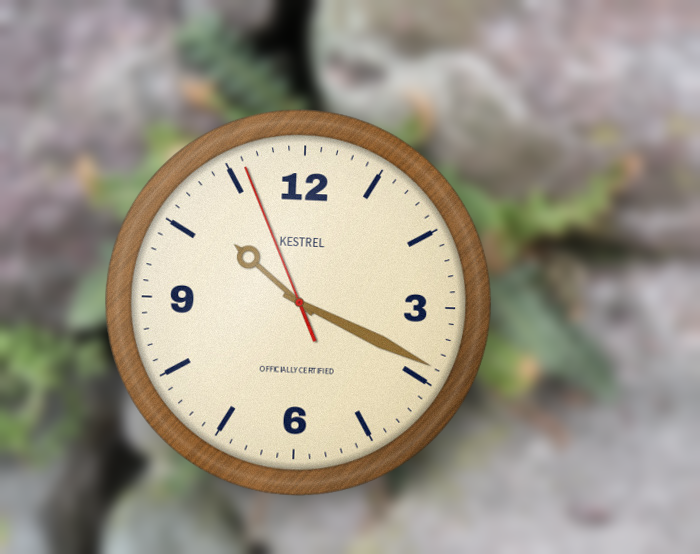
10:18:56
